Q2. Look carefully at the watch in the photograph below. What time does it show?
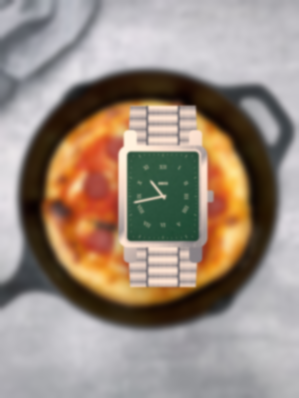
10:43
